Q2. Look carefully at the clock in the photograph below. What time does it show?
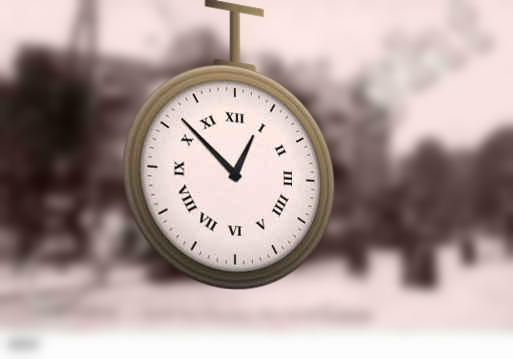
12:52
